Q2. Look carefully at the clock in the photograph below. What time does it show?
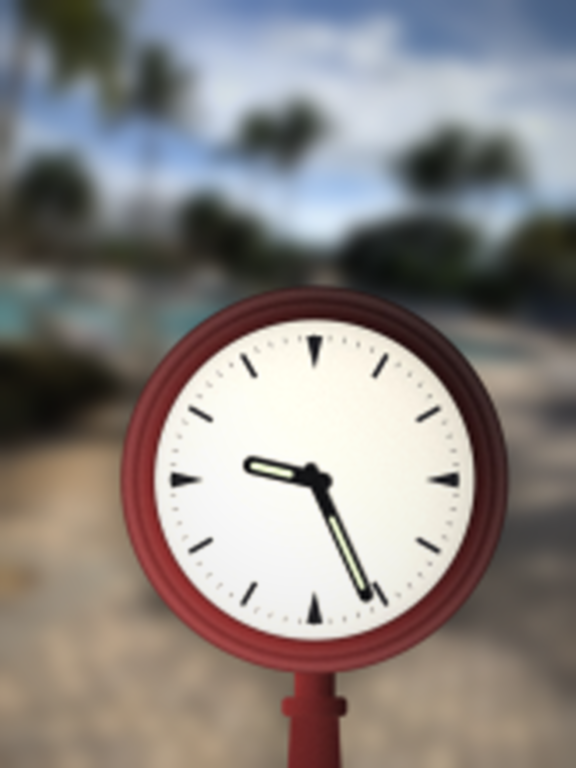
9:26
